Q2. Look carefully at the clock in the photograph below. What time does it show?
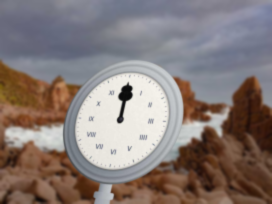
12:00
